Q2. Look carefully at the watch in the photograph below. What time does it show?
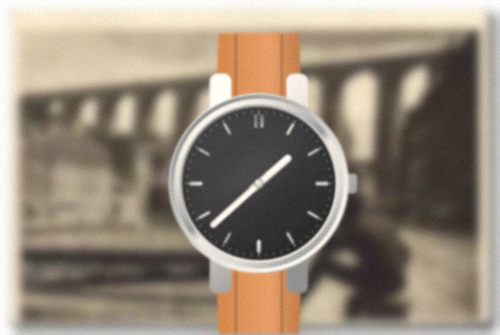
1:38
